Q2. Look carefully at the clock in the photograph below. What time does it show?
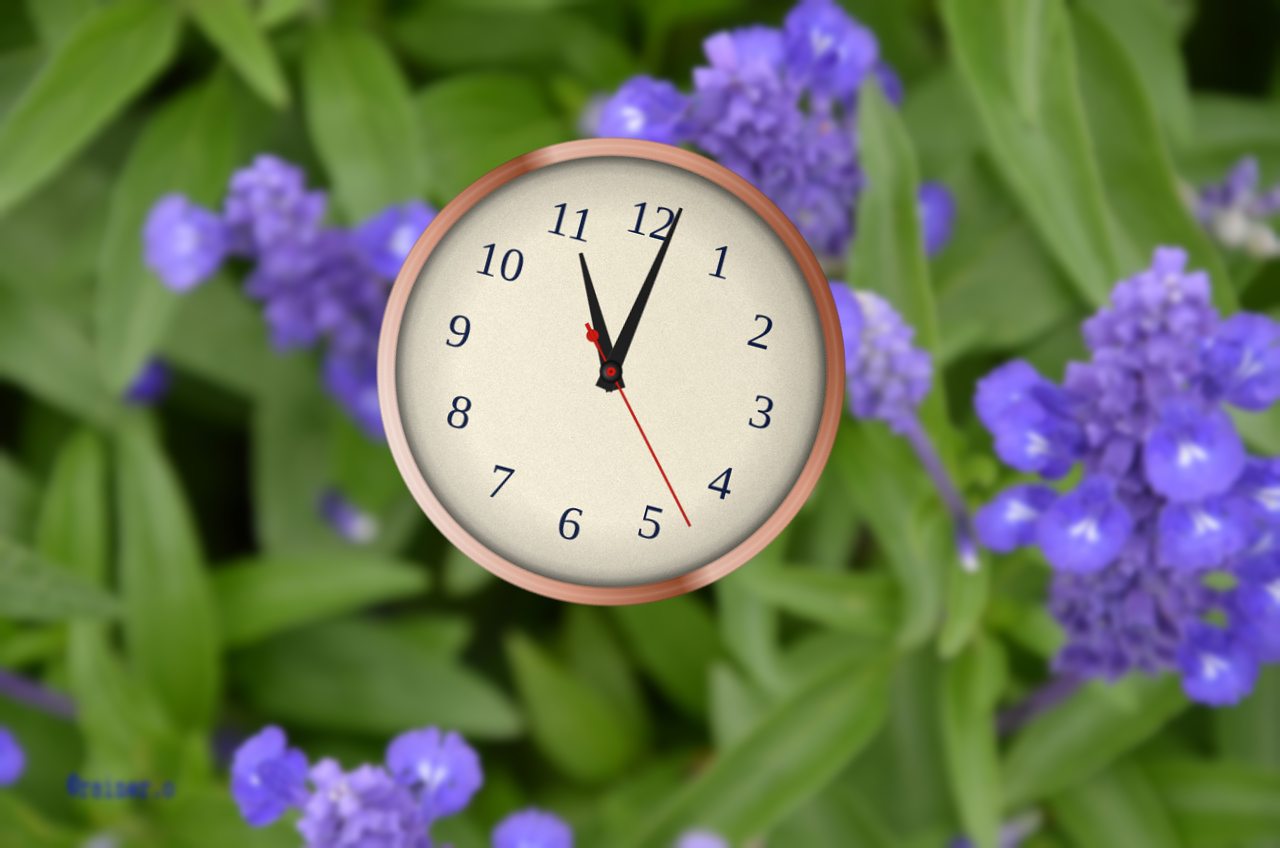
11:01:23
